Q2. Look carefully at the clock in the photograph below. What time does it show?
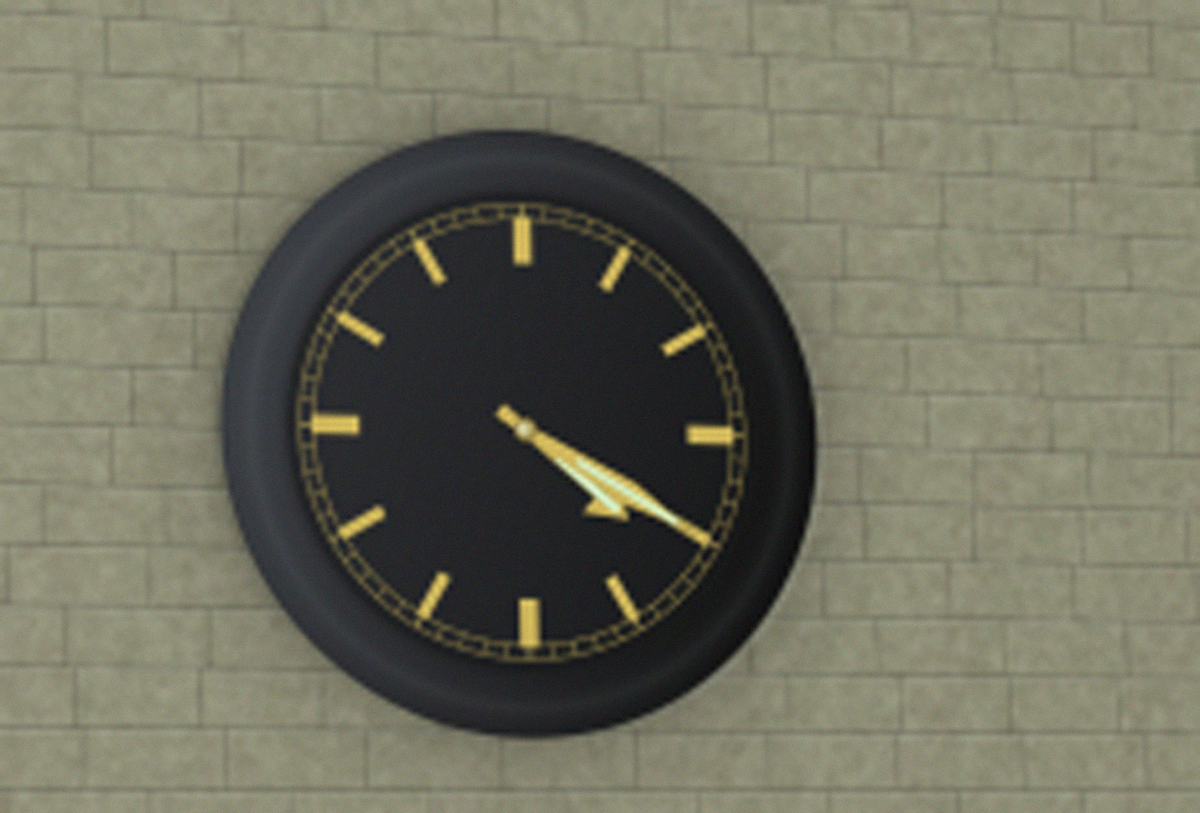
4:20
